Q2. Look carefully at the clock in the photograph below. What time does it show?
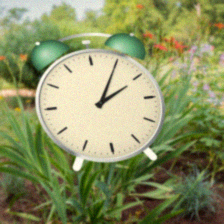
2:05
